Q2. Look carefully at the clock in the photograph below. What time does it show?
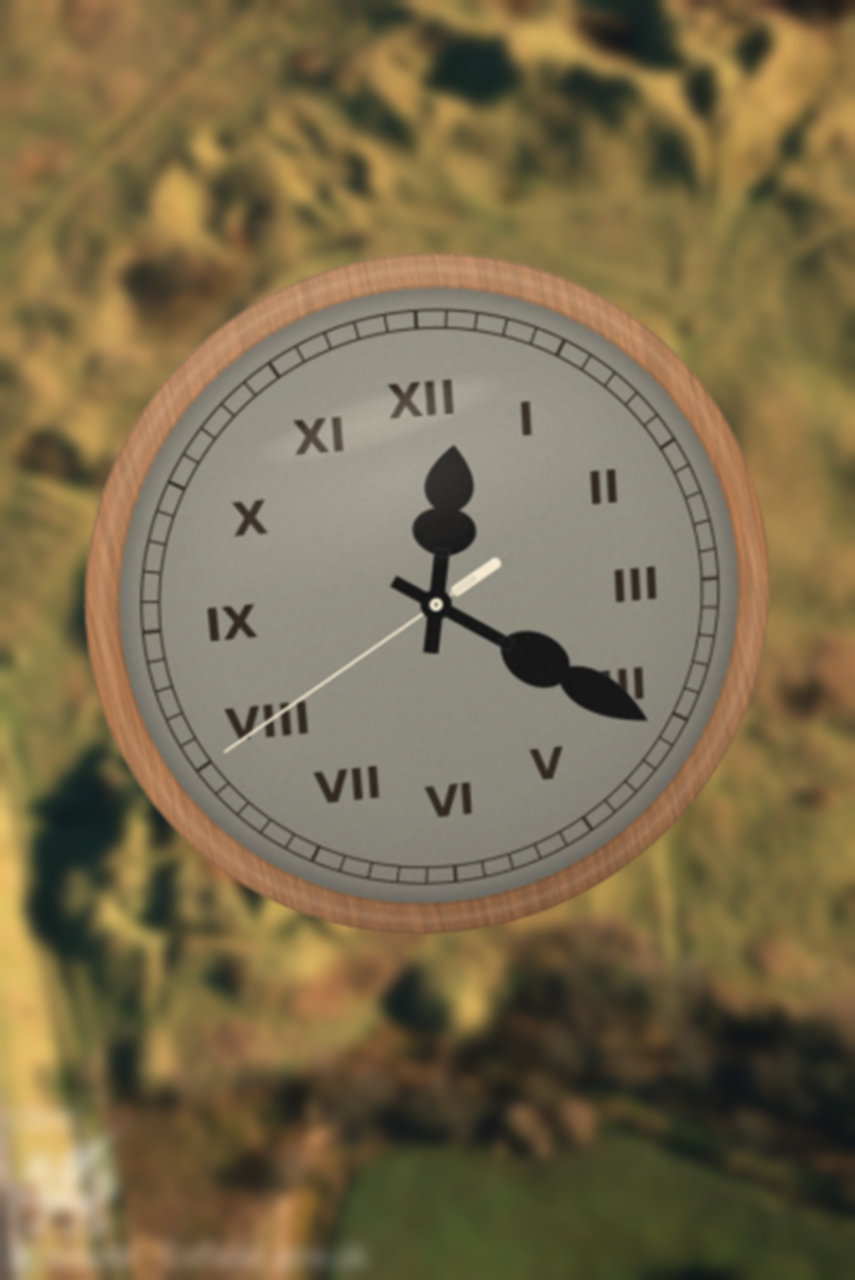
12:20:40
